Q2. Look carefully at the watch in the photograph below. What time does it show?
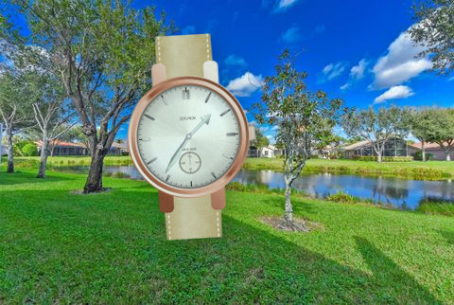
1:36
